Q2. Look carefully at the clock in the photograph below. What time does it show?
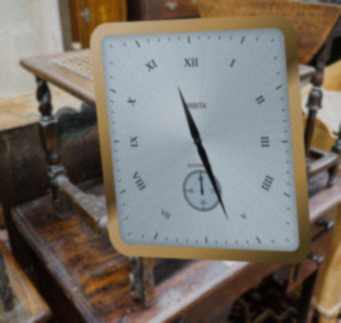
11:27
